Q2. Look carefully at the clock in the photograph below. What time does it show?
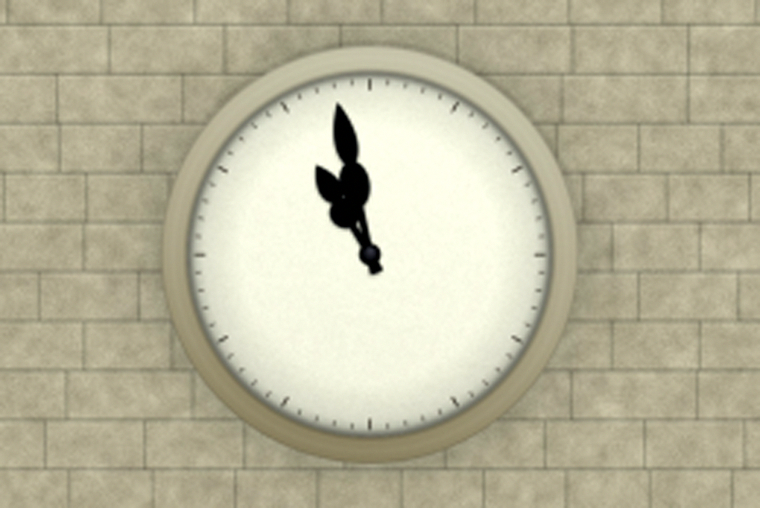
10:58
